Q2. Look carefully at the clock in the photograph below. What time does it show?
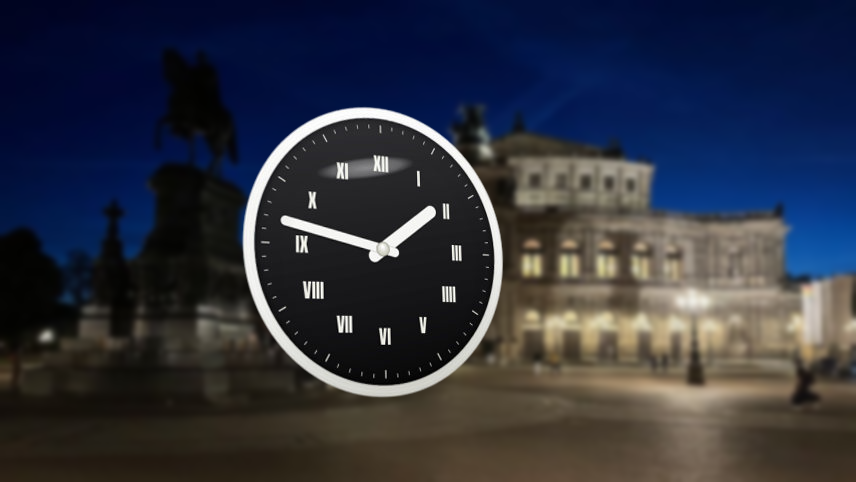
1:47
